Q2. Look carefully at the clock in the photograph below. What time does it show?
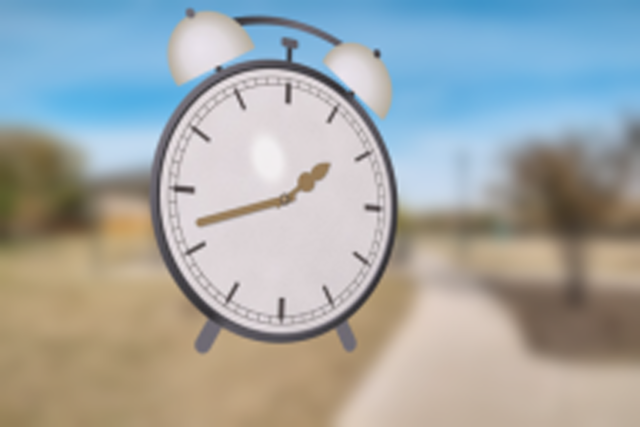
1:42
